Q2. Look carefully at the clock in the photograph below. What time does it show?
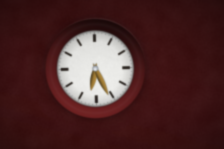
6:26
